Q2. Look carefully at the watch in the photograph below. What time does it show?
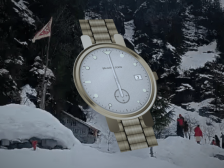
6:00
